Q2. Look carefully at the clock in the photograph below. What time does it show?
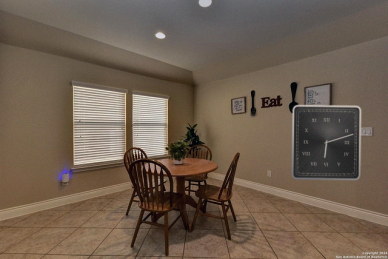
6:12
